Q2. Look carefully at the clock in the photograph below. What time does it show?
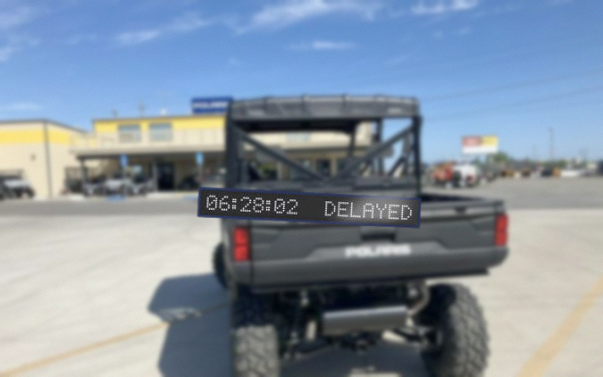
6:28:02
